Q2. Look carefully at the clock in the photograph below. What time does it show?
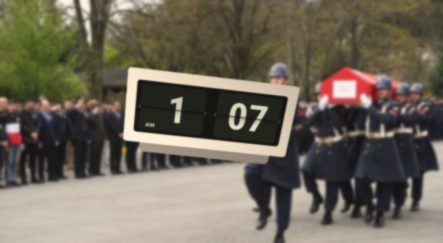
1:07
